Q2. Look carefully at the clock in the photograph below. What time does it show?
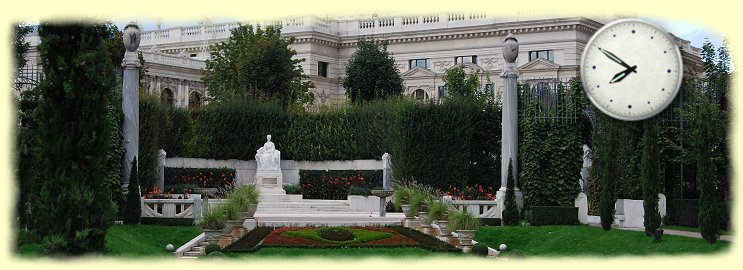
7:50
